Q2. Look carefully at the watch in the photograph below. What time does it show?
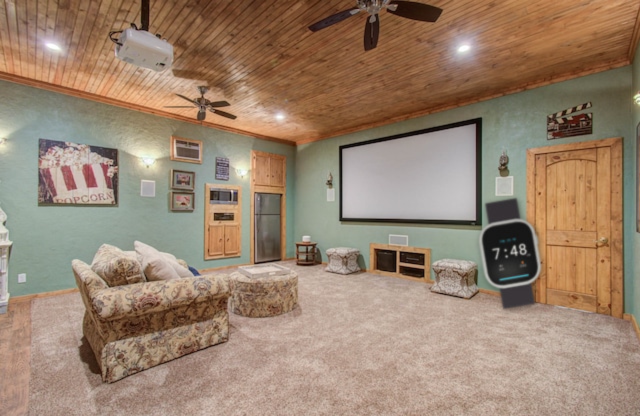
7:48
